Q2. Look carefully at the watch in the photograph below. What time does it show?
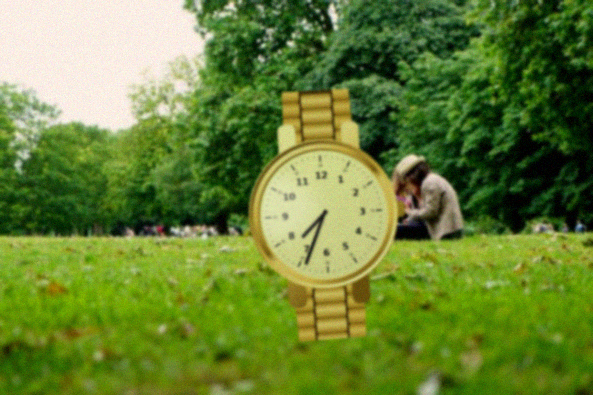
7:34
